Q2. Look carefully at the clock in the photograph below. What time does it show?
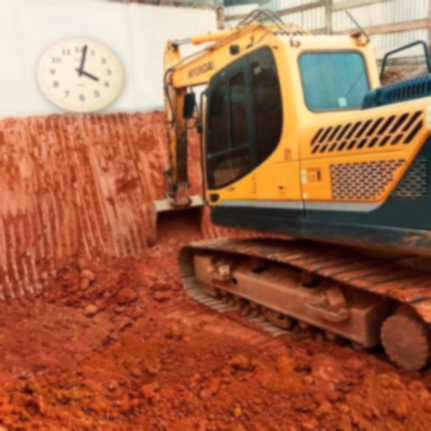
4:02
